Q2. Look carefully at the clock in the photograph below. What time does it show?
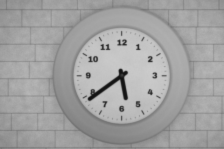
5:39
